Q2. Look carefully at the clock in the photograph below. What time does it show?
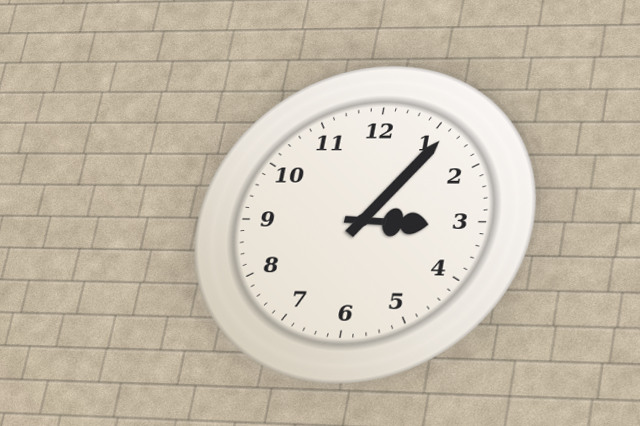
3:06
